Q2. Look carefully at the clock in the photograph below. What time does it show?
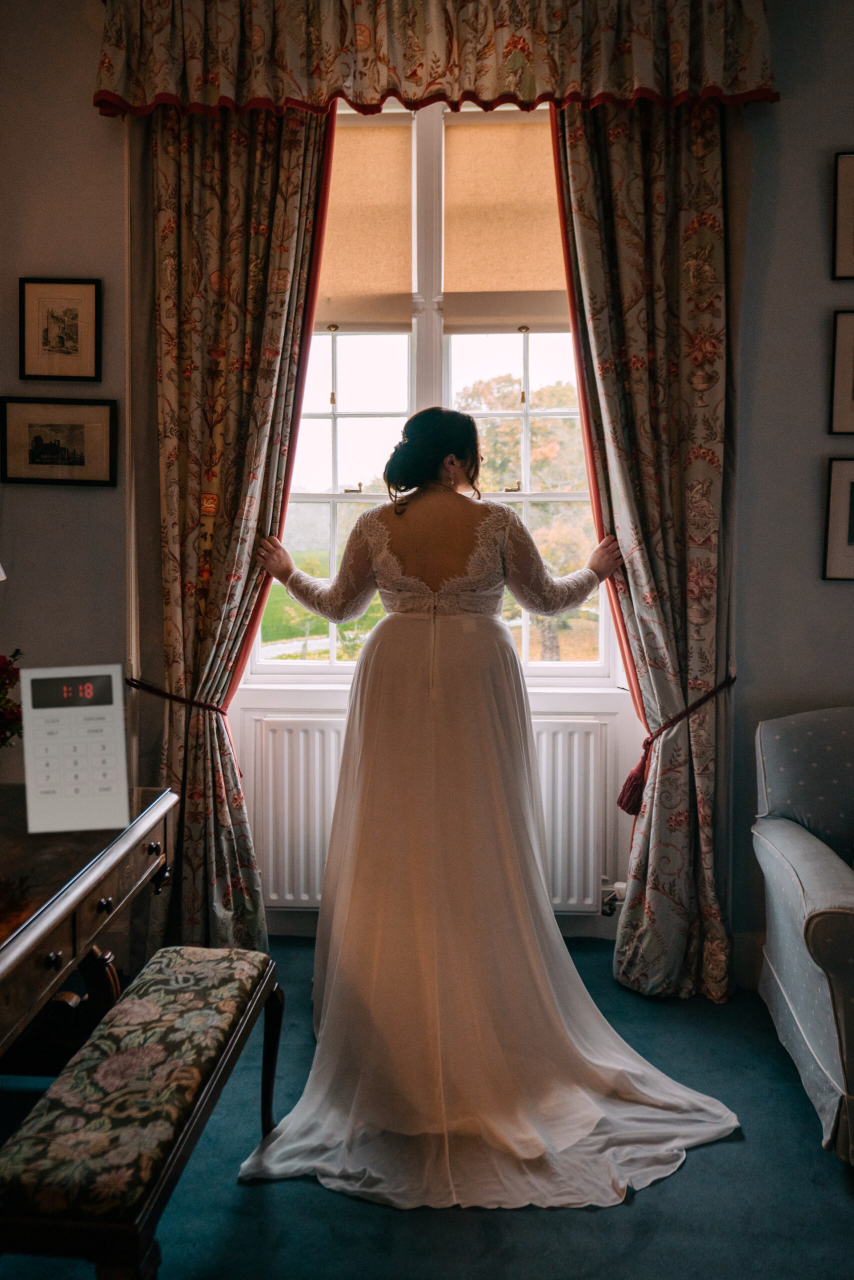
1:18
